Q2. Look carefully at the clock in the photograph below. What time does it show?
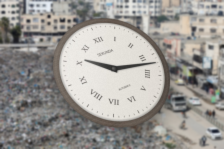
10:17
